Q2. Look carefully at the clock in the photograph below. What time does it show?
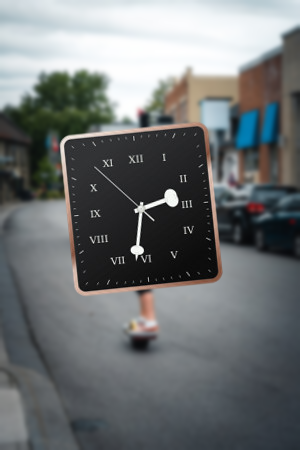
2:31:53
